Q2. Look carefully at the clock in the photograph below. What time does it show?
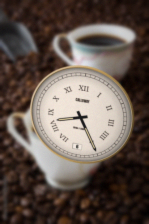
8:25
